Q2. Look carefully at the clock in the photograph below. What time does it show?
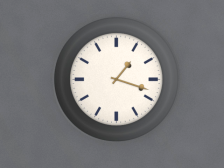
1:18
